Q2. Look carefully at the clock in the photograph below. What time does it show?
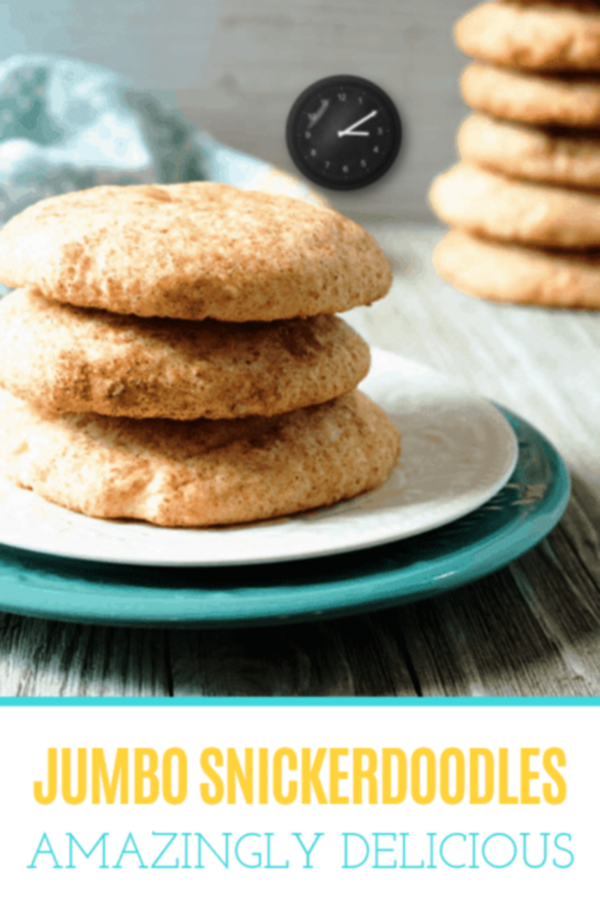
3:10
